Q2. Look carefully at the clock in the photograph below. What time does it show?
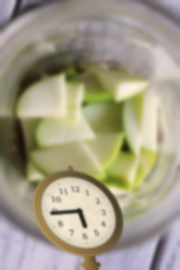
5:44
